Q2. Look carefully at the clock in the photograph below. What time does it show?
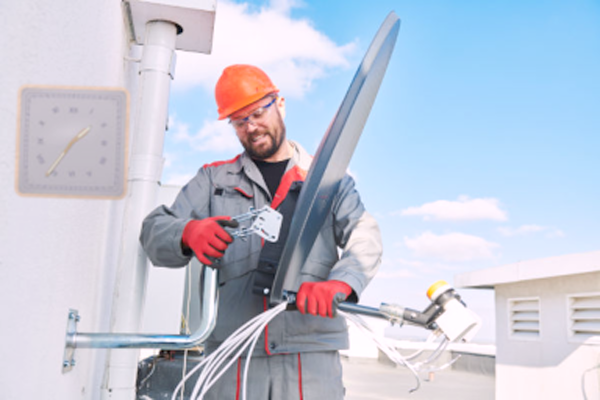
1:36
